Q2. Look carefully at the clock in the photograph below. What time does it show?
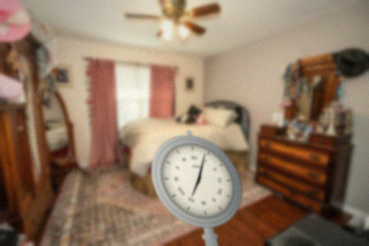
7:04
